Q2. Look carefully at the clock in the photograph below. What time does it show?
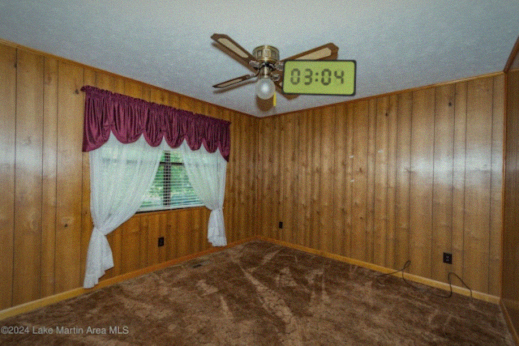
3:04
